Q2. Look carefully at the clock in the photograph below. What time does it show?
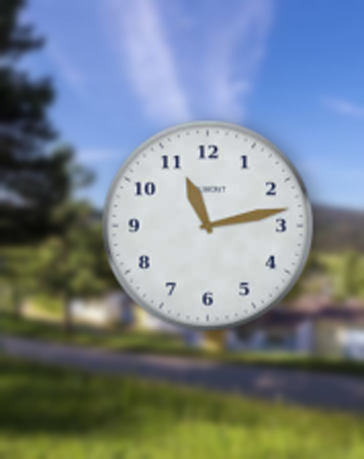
11:13
